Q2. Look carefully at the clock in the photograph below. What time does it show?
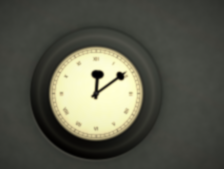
12:09
